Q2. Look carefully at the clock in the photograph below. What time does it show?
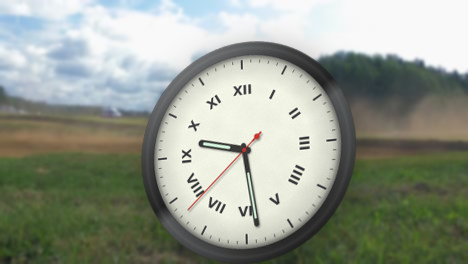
9:28:38
